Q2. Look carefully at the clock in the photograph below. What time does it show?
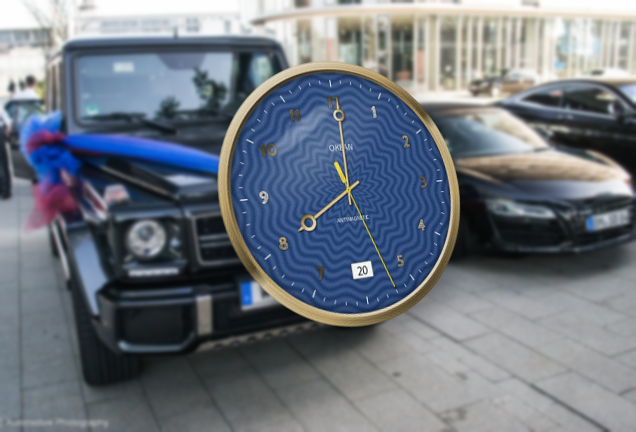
8:00:27
